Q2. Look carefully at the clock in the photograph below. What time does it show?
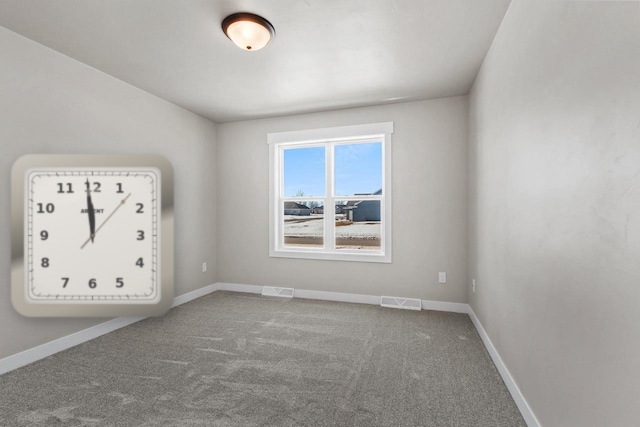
11:59:07
